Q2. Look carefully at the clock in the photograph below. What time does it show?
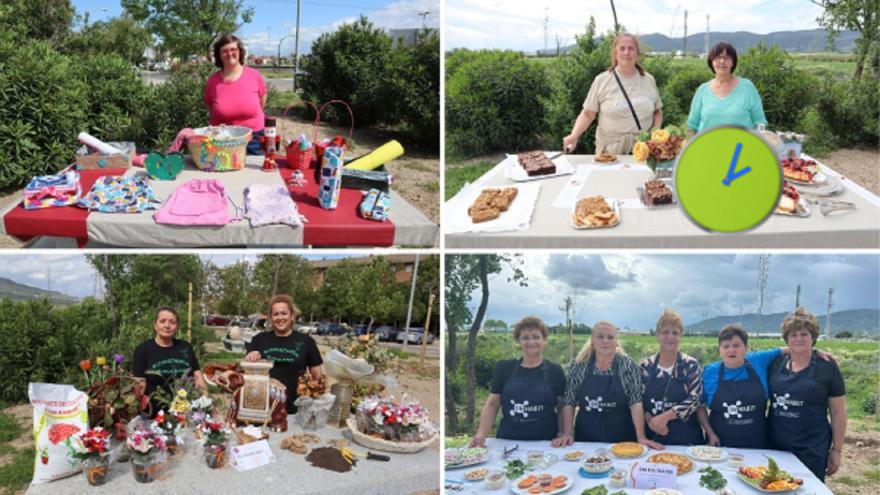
2:03
